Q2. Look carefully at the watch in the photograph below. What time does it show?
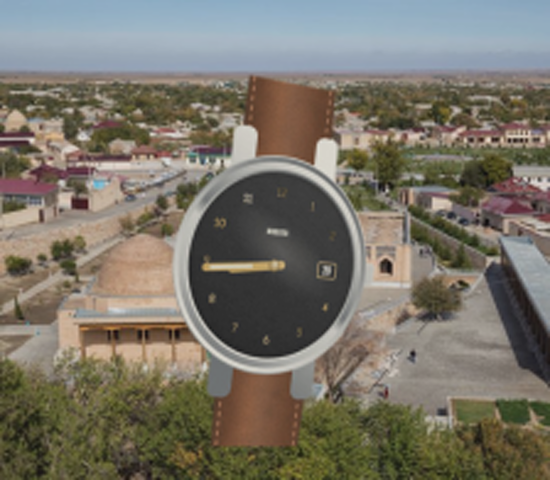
8:44
